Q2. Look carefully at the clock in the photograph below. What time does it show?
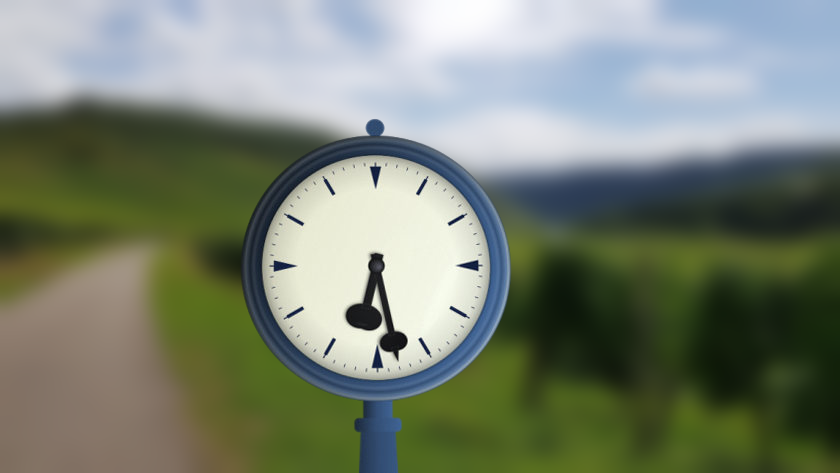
6:28
